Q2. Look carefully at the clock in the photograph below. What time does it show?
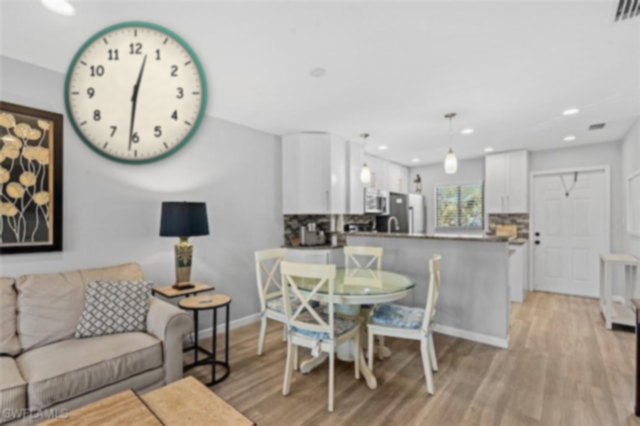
12:31
